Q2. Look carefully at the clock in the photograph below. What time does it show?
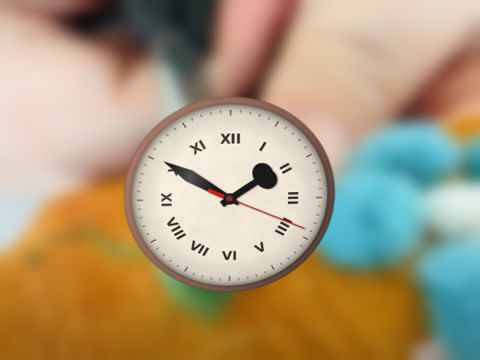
1:50:19
